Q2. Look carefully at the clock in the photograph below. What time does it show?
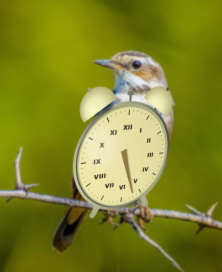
5:27
